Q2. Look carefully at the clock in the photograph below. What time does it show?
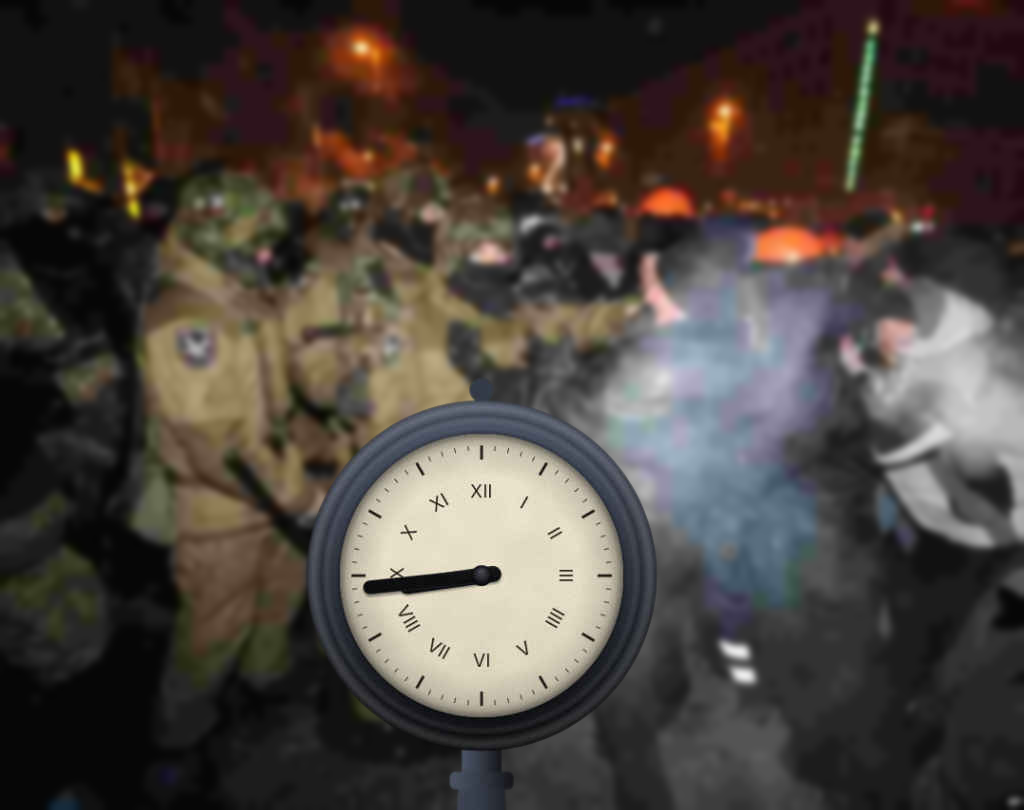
8:44
